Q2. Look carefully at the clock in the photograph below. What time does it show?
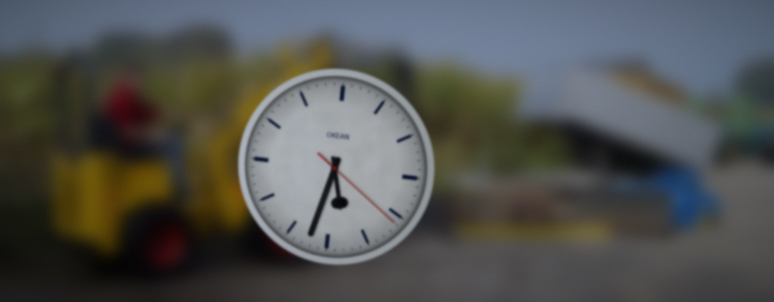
5:32:21
